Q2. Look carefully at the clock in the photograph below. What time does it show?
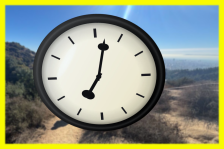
7:02
